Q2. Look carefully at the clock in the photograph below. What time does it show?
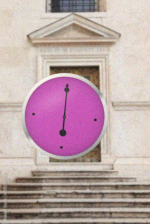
6:00
